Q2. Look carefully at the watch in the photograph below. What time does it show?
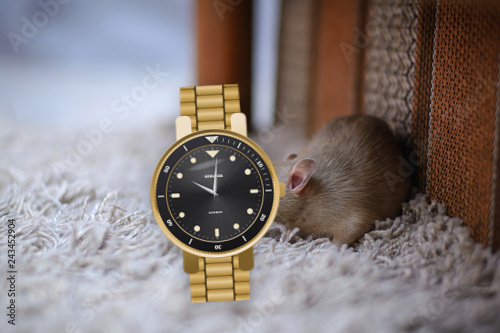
10:01
